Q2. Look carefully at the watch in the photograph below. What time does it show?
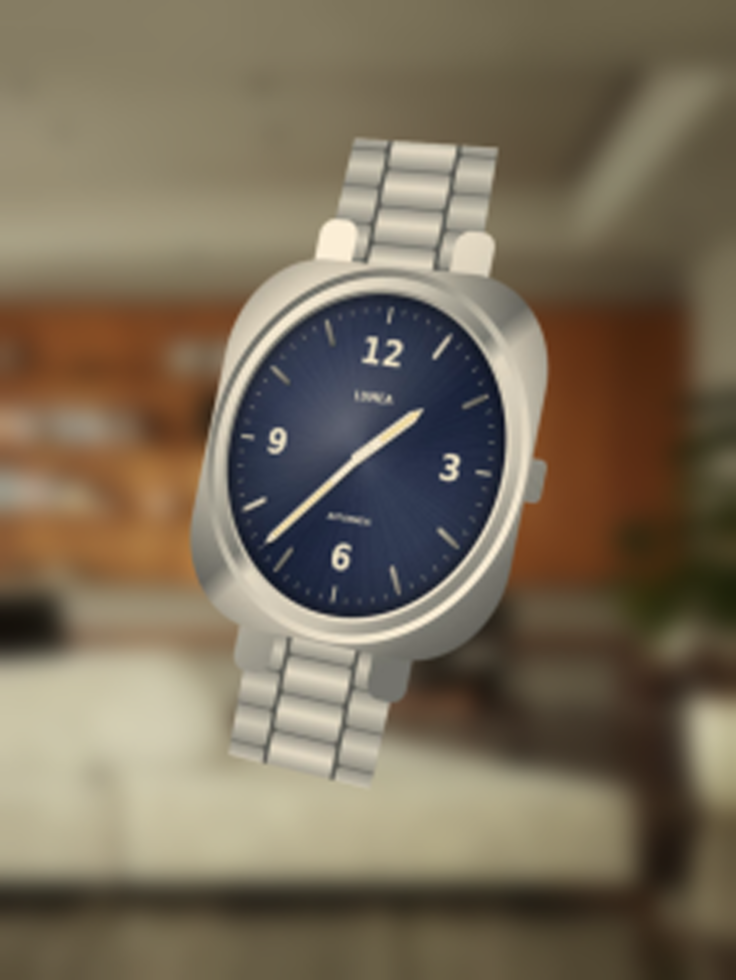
1:37
